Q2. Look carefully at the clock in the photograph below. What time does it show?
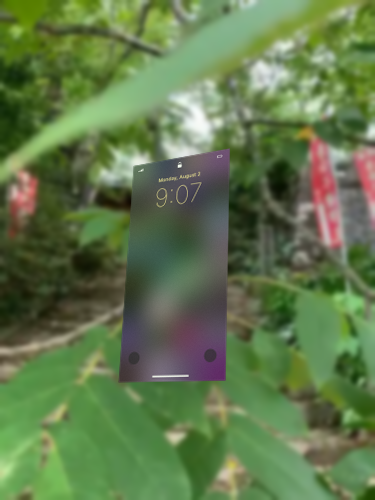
9:07
